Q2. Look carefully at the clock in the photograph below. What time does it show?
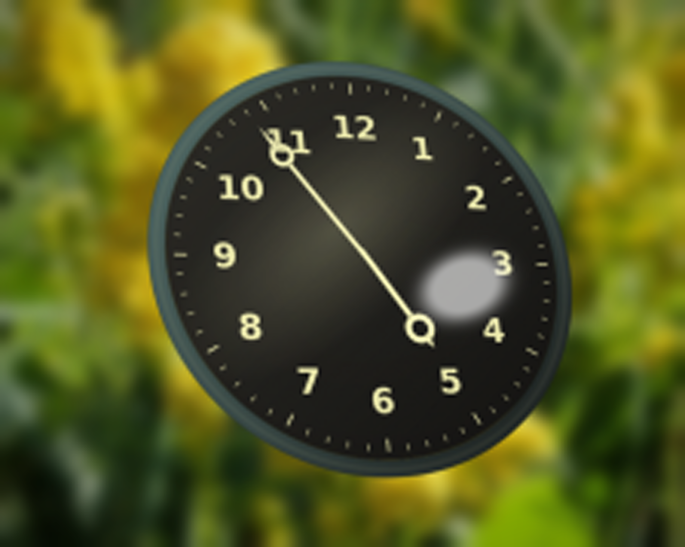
4:54
